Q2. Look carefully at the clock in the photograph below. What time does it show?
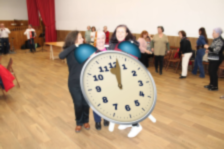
12:02
